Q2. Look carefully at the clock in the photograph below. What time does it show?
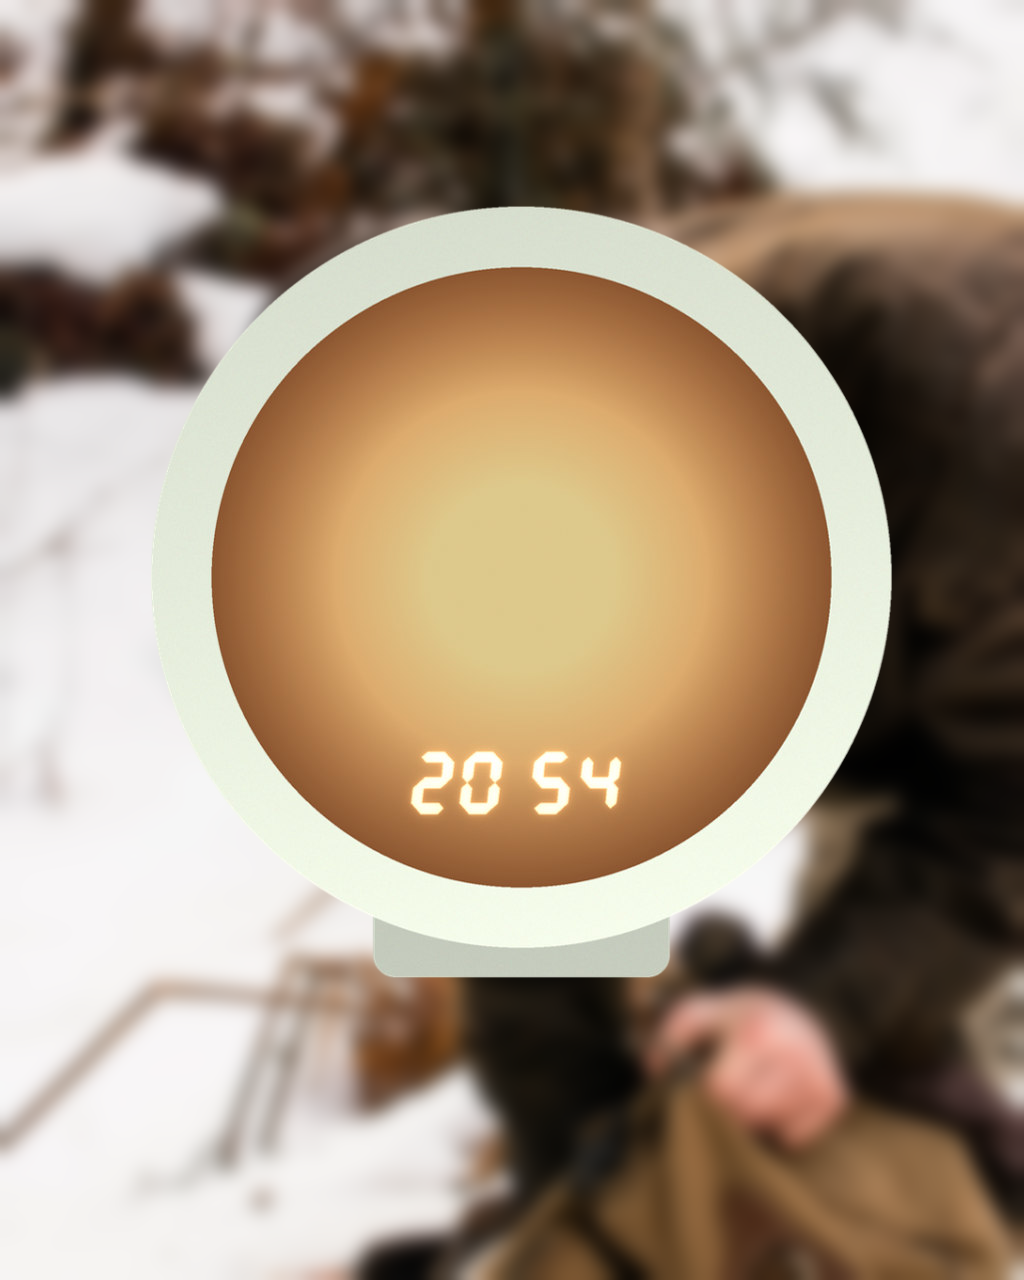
20:54
